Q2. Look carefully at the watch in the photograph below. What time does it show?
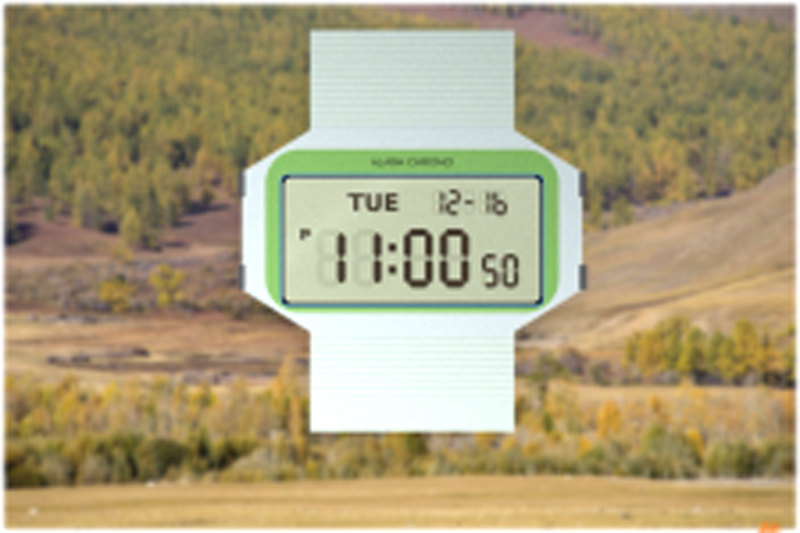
11:00:50
